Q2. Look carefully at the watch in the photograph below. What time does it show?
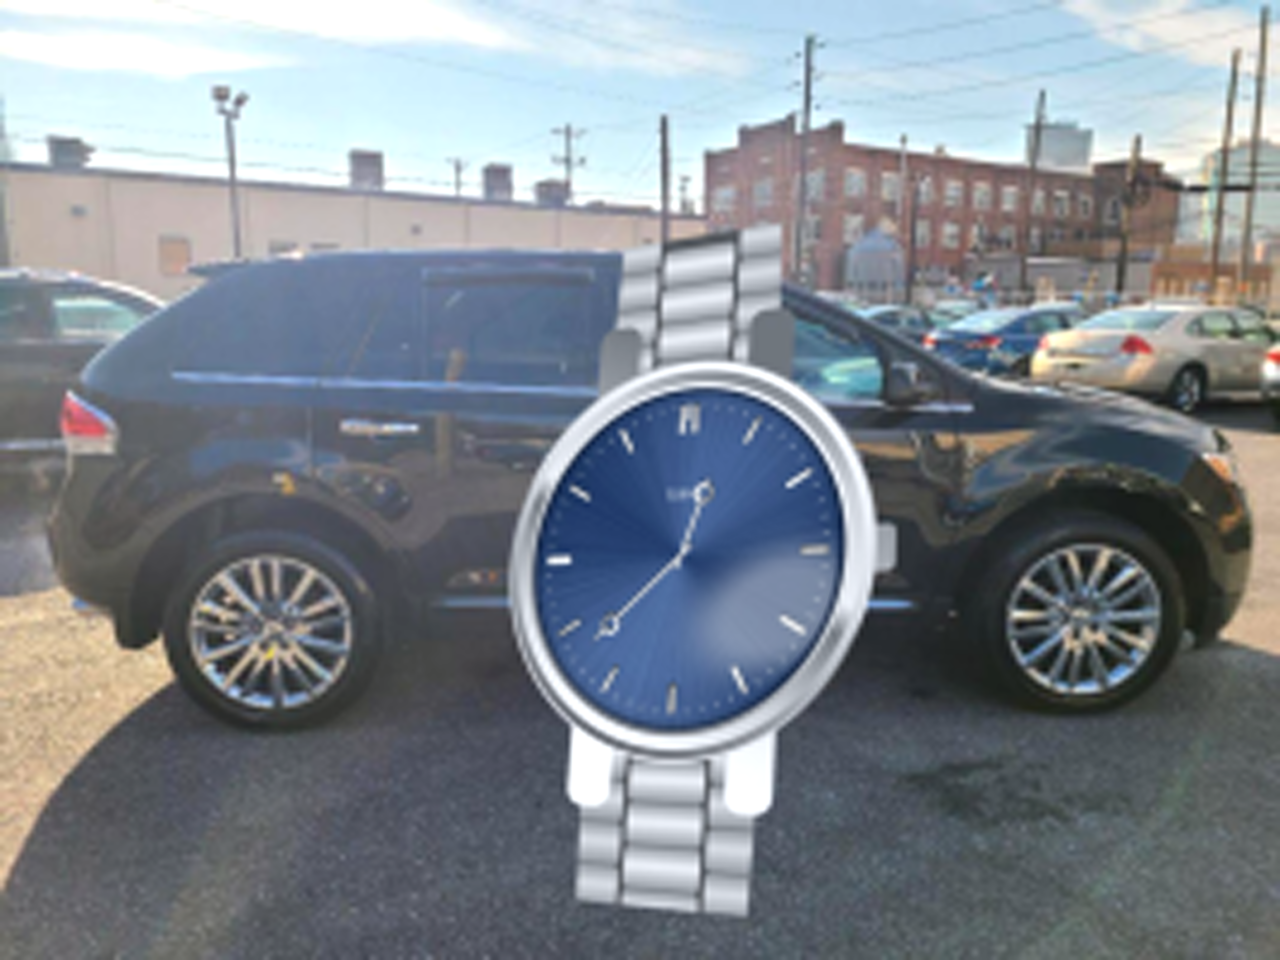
12:38
